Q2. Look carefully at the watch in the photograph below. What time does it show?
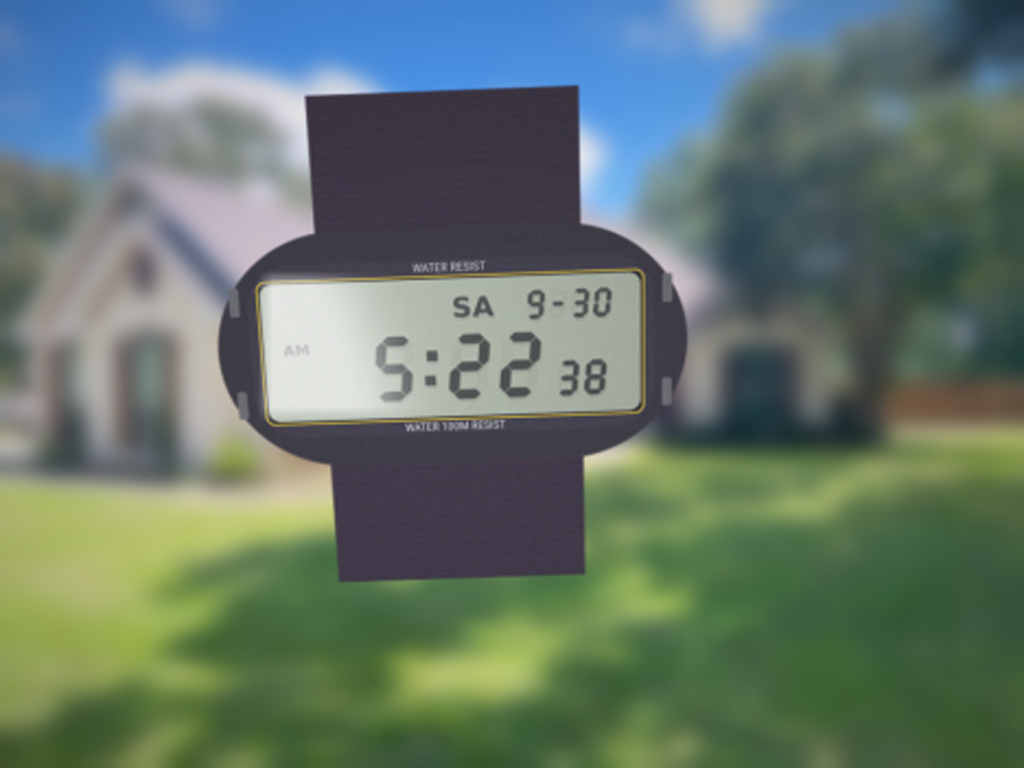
5:22:38
